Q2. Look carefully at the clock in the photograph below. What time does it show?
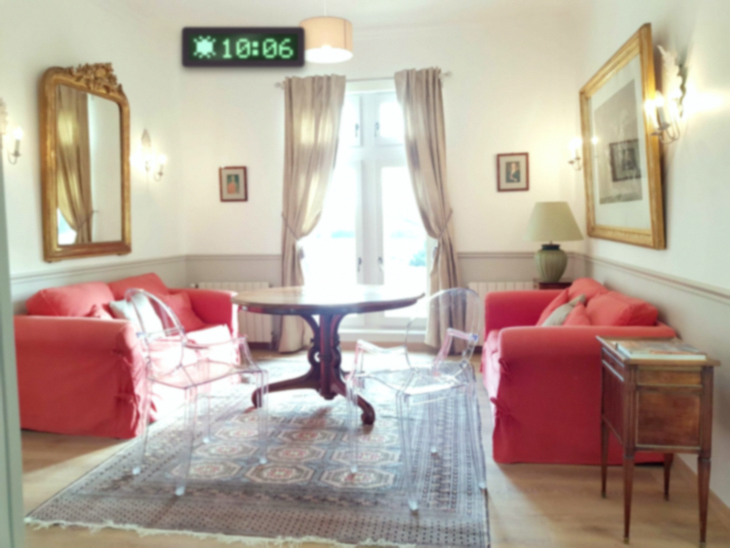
10:06
